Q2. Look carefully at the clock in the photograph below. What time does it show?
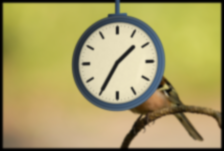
1:35
